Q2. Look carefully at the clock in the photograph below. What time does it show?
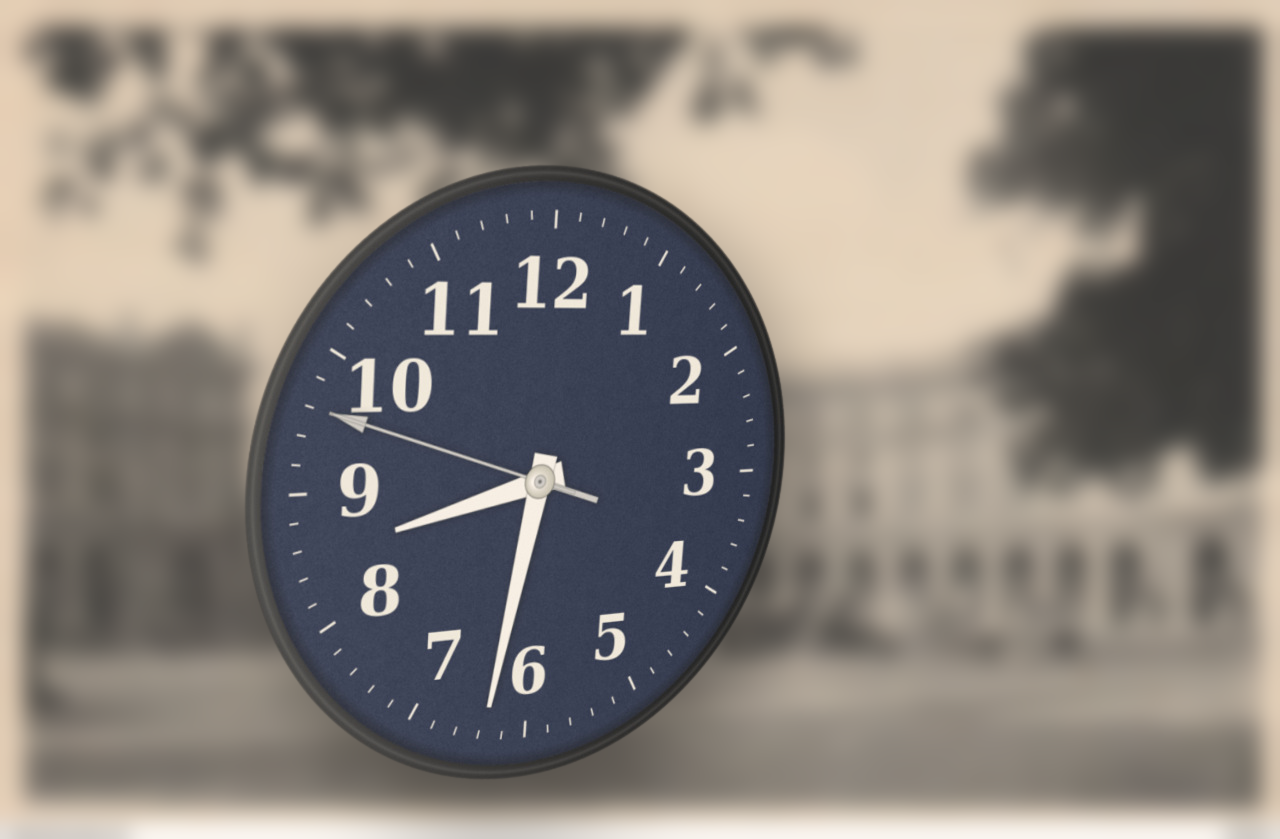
8:31:48
